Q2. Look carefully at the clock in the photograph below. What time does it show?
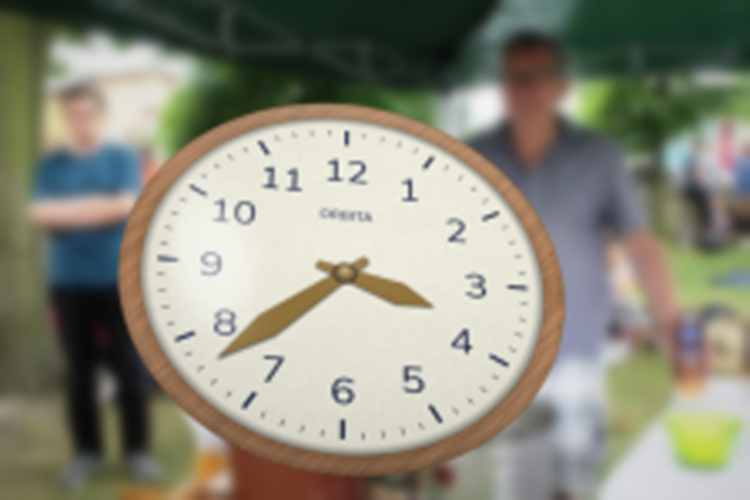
3:38
